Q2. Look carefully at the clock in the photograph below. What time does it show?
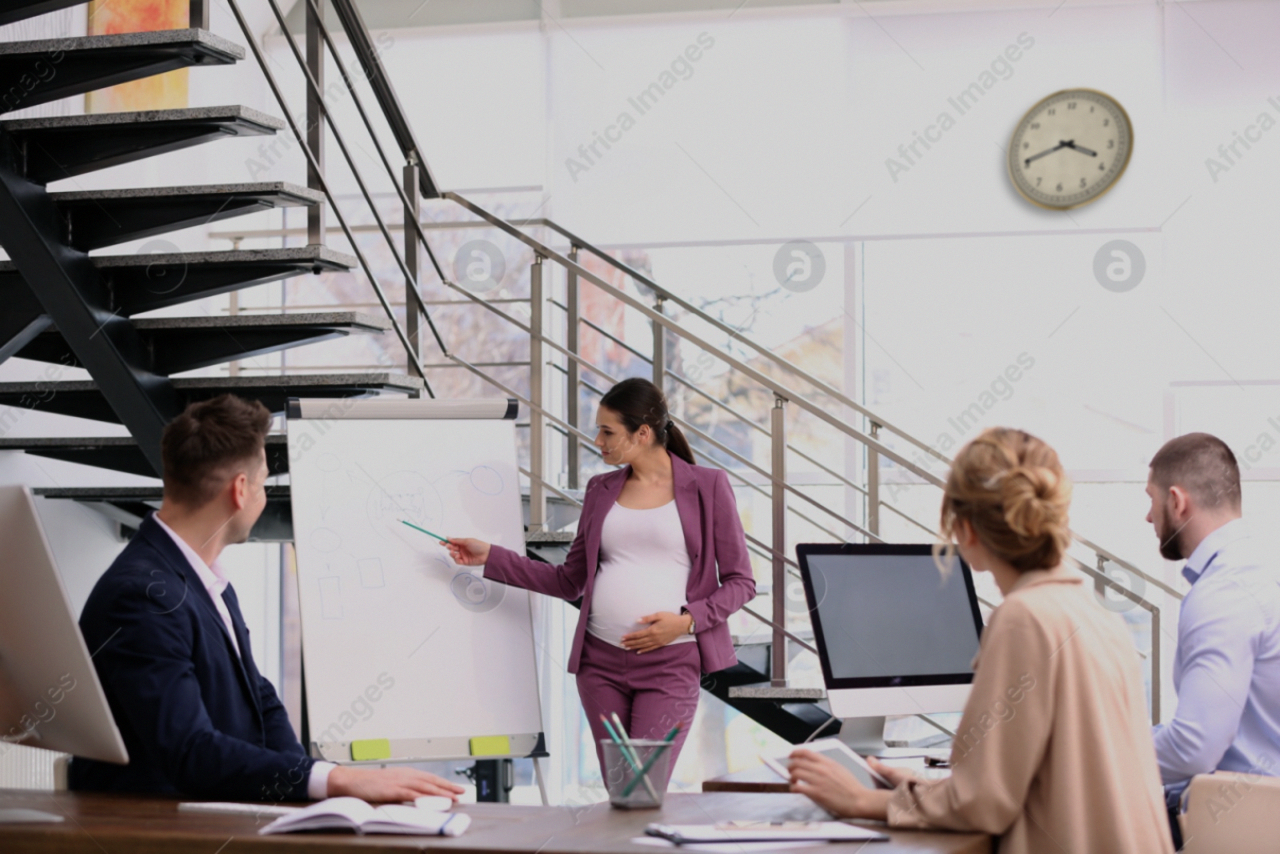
3:41
